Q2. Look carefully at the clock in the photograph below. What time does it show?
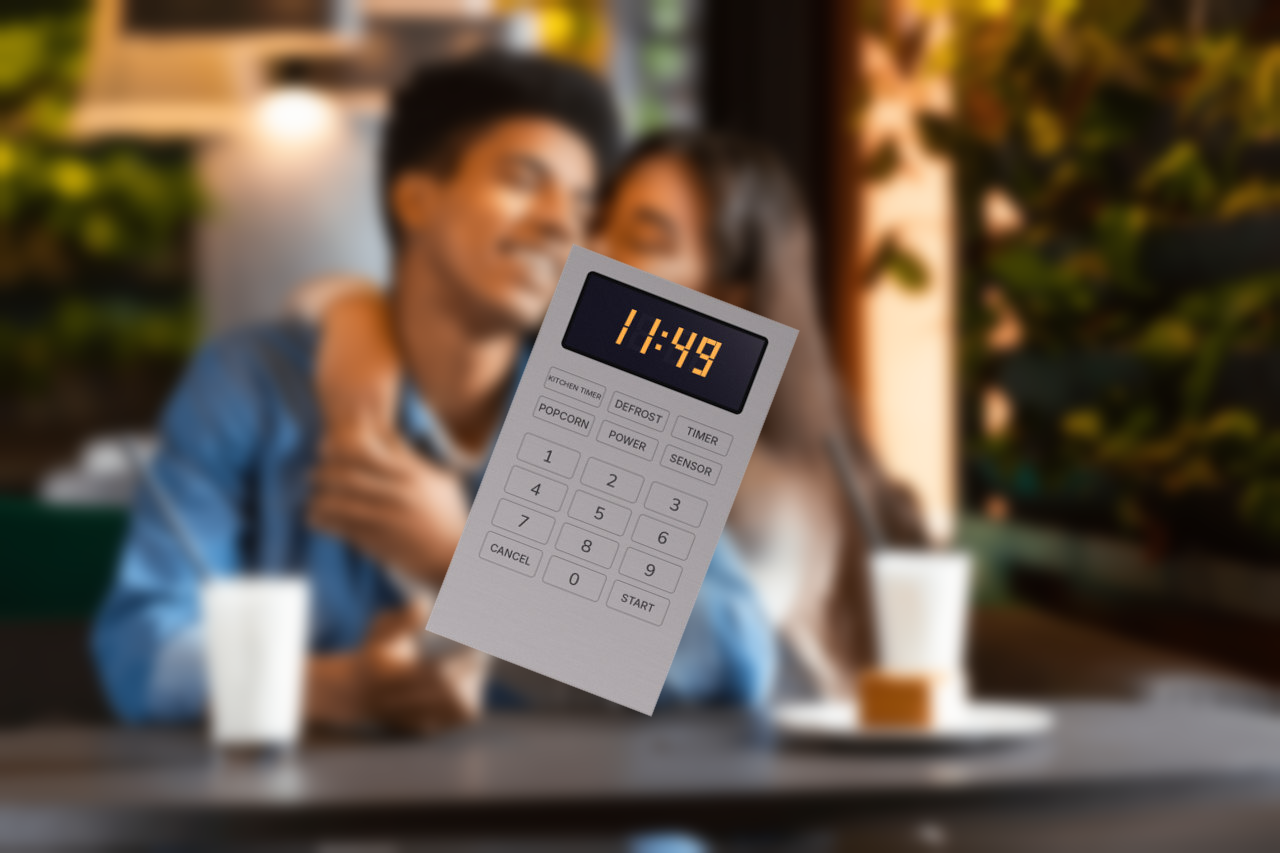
11:49
